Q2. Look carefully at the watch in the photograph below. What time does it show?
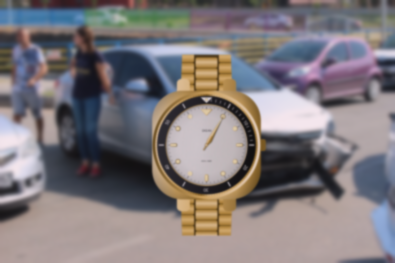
1:05
